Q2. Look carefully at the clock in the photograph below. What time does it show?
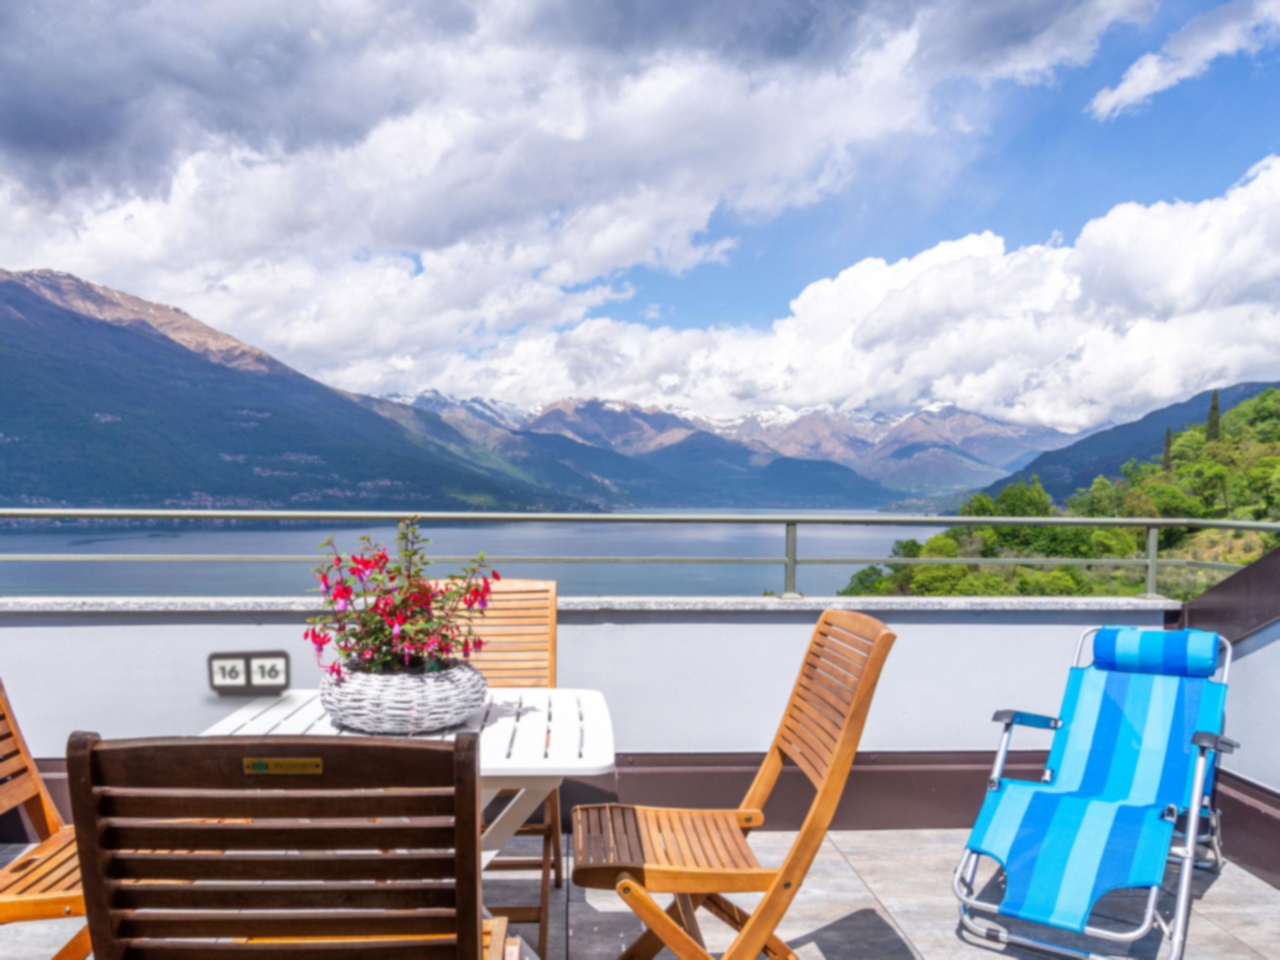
16:16
